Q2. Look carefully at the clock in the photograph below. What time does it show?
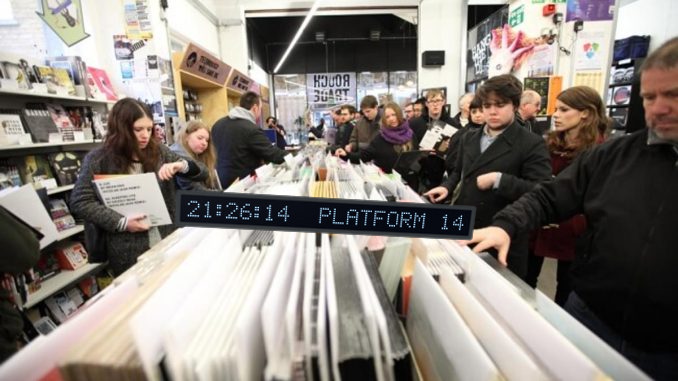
21:26:14
